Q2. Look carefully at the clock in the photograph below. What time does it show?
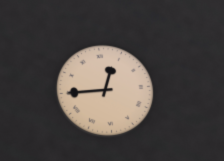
12:45
